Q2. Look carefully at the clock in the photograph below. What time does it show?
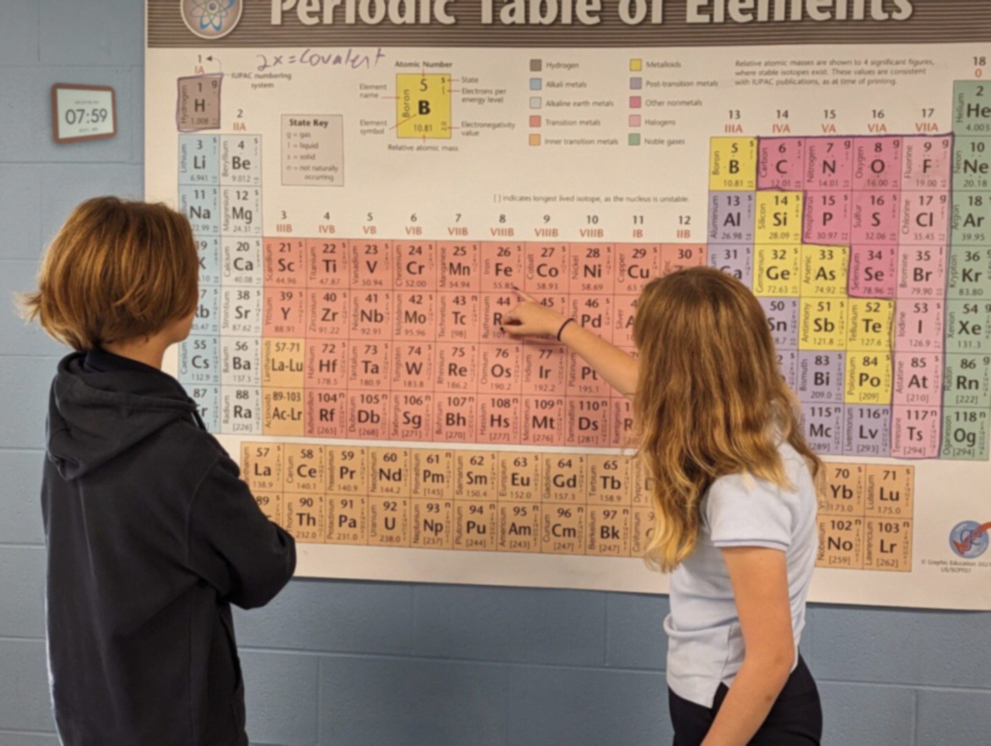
7:59
